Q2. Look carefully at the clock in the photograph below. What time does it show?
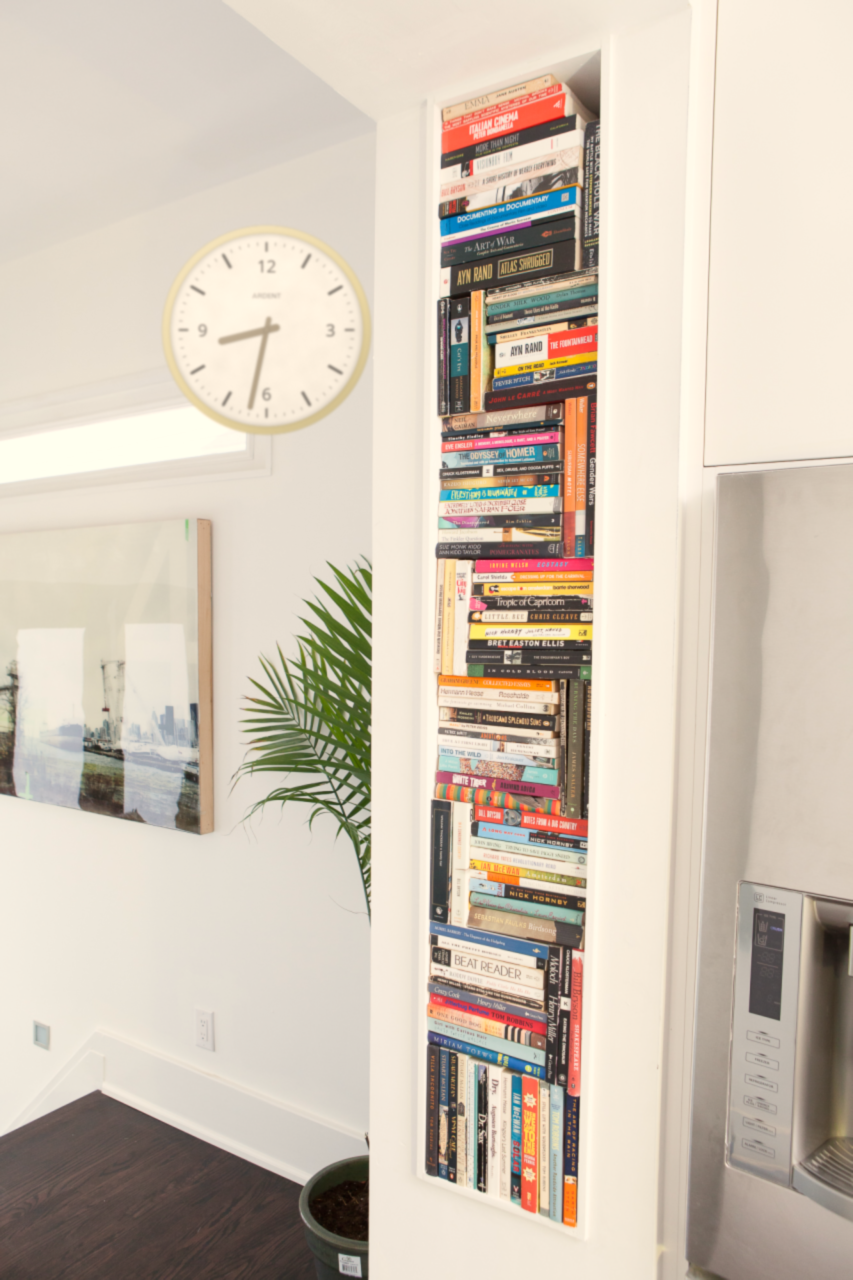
8:32
